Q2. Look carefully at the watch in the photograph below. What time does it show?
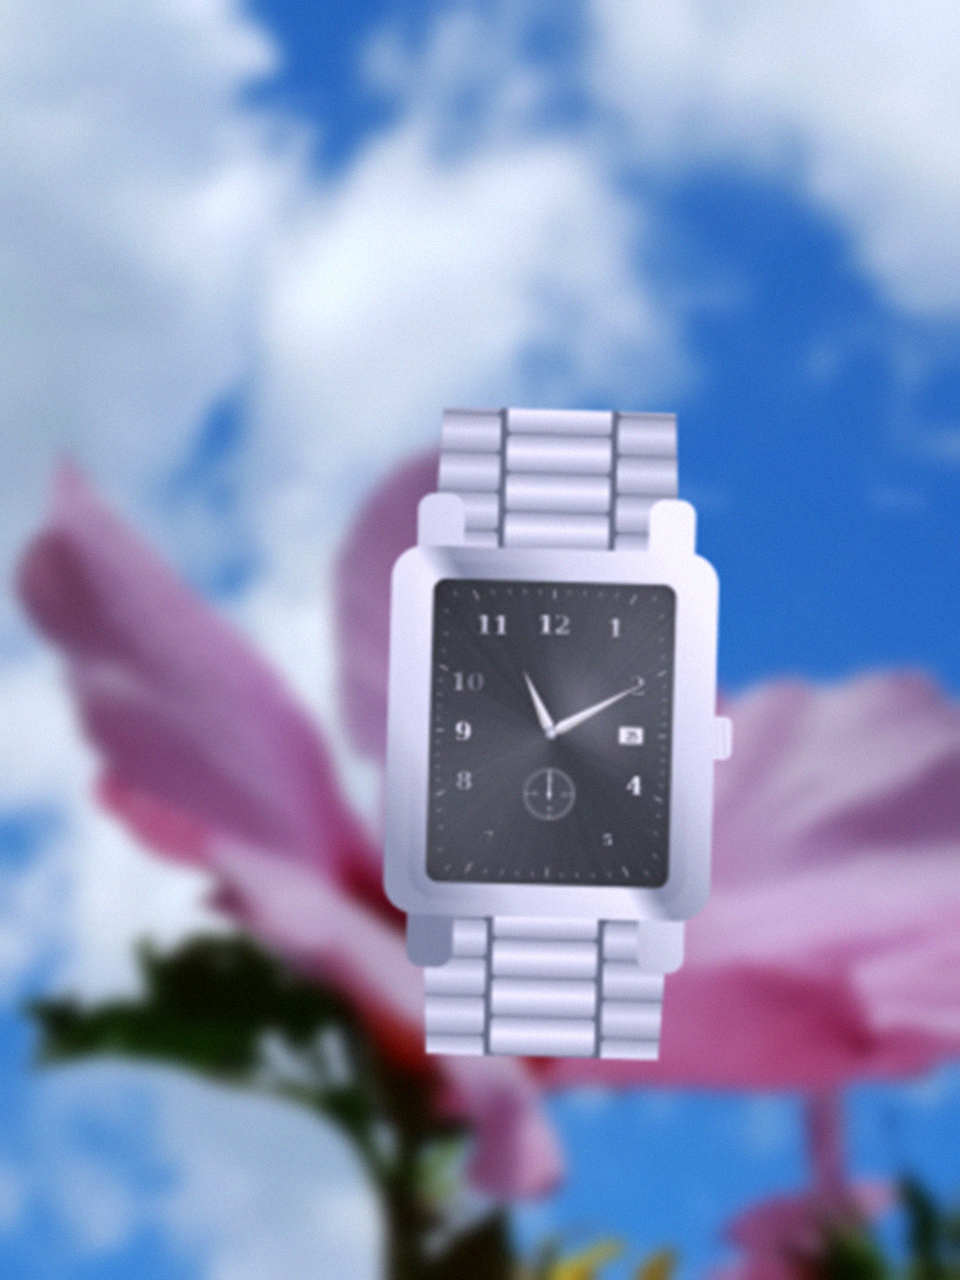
11:10
